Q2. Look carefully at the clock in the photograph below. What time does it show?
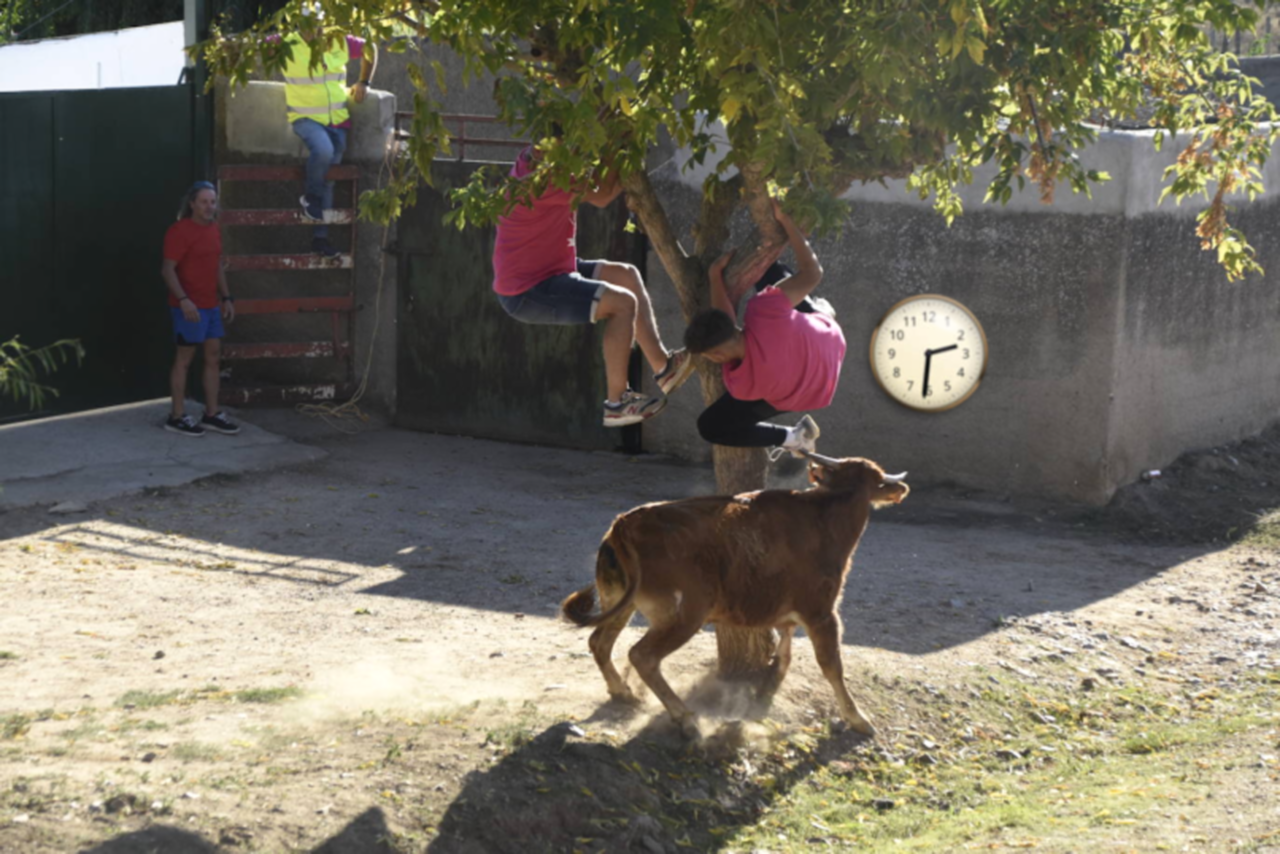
2:31
